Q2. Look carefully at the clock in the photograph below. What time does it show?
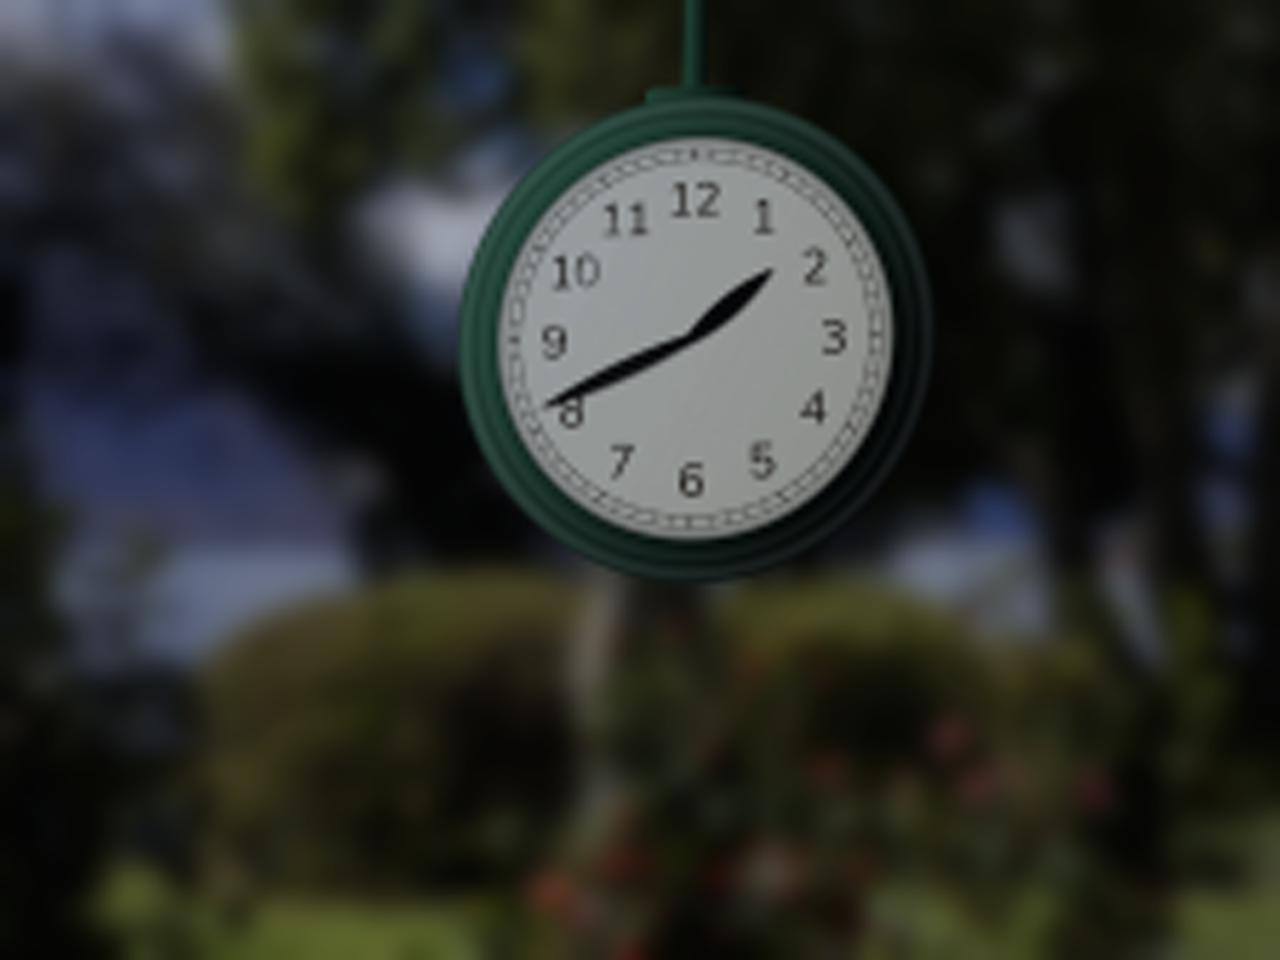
1:41
